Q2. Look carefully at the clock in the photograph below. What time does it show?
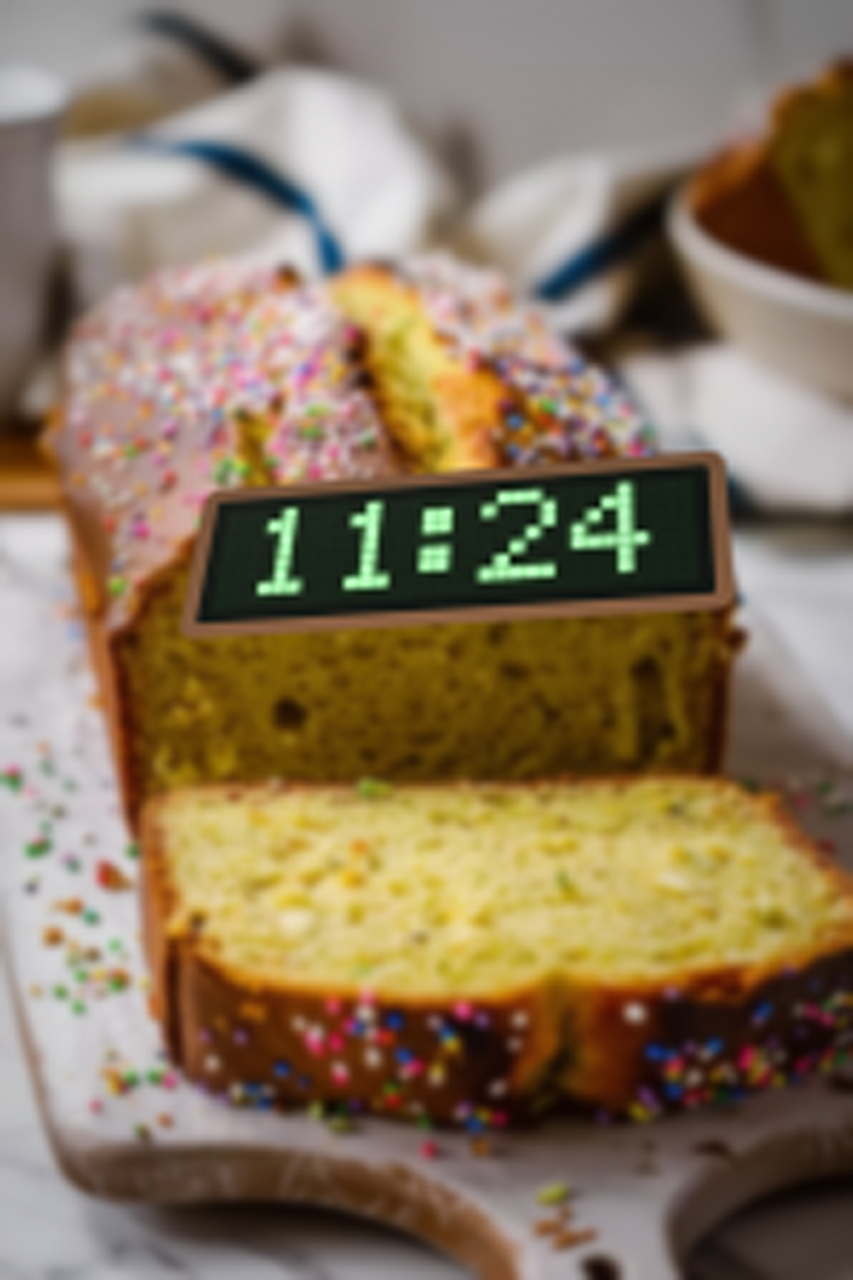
11:24
